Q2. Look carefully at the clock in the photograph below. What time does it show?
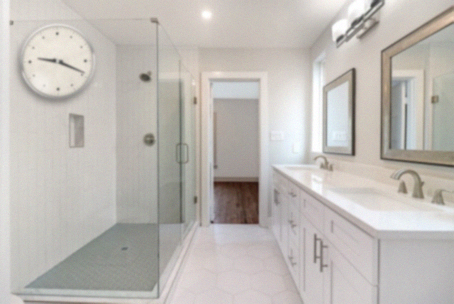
9:19
